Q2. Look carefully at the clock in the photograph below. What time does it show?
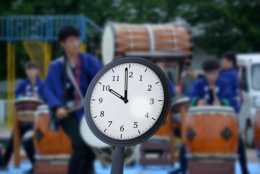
9:59
